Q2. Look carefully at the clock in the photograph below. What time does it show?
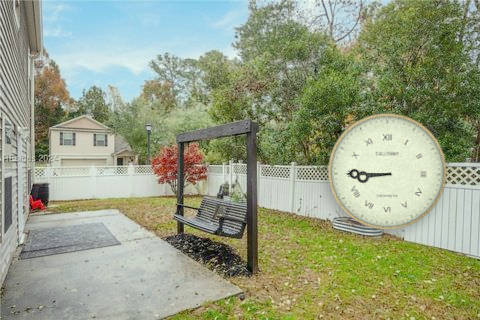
8:45
